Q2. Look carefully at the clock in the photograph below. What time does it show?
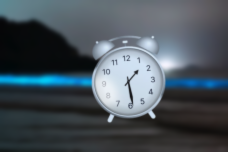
1:29
